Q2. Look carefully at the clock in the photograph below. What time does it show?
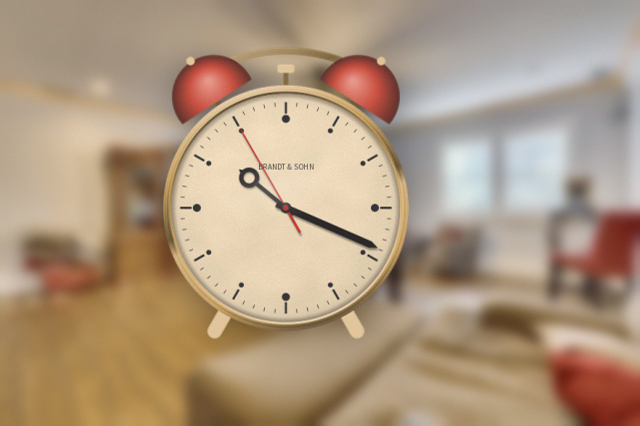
10:18:55
